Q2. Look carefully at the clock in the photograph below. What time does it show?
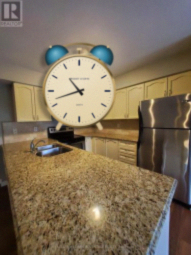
10:42
